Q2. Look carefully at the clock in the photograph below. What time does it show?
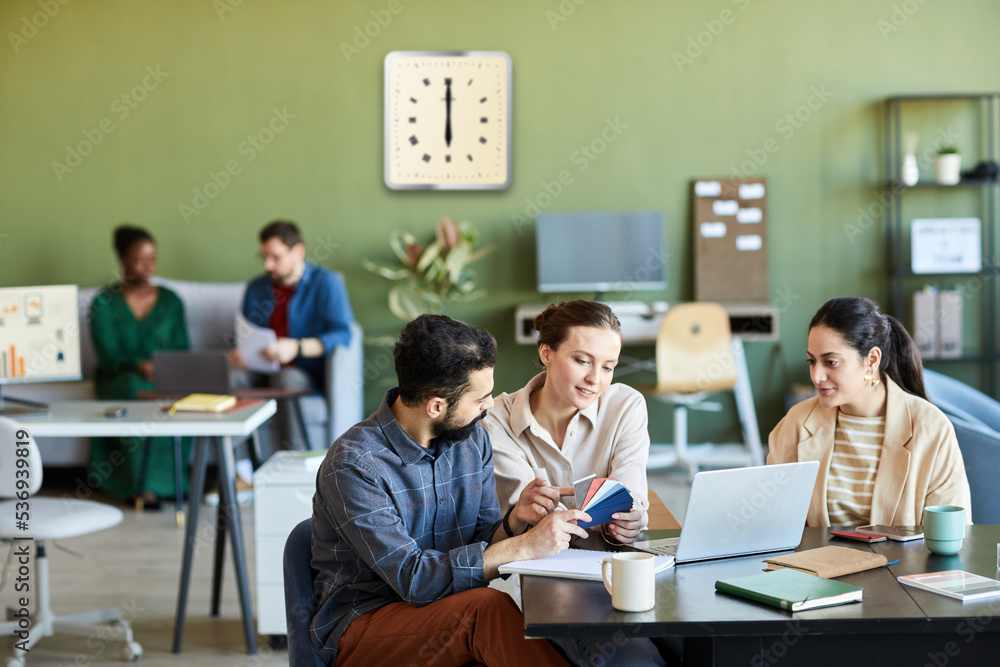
6:00
